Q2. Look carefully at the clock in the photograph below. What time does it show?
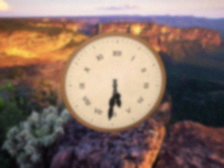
5:31
